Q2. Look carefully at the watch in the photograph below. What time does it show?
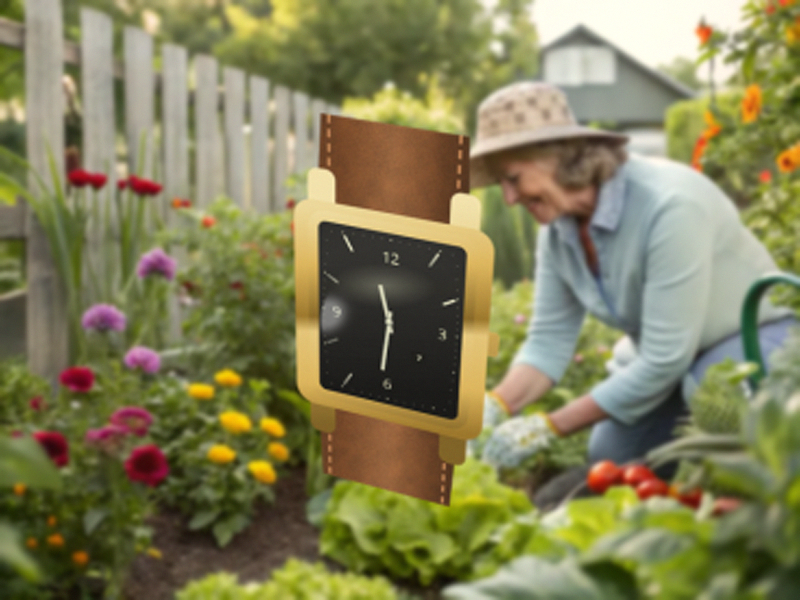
11:31
